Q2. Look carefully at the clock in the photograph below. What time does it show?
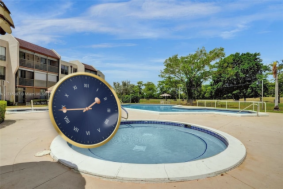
1:44
